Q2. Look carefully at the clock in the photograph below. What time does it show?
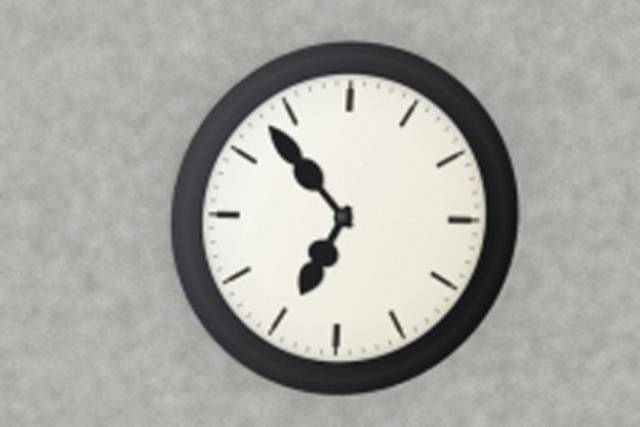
6:53
